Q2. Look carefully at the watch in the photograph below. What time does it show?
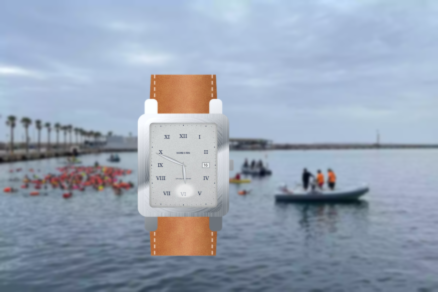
5:49
